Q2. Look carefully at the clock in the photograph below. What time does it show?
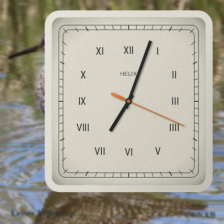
7:03:19
